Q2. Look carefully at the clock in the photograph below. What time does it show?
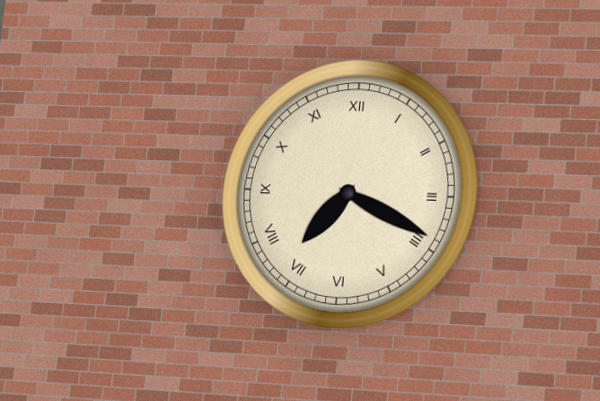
7:19
